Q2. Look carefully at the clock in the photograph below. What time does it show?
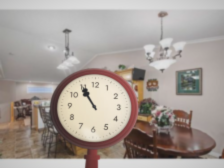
10:55
